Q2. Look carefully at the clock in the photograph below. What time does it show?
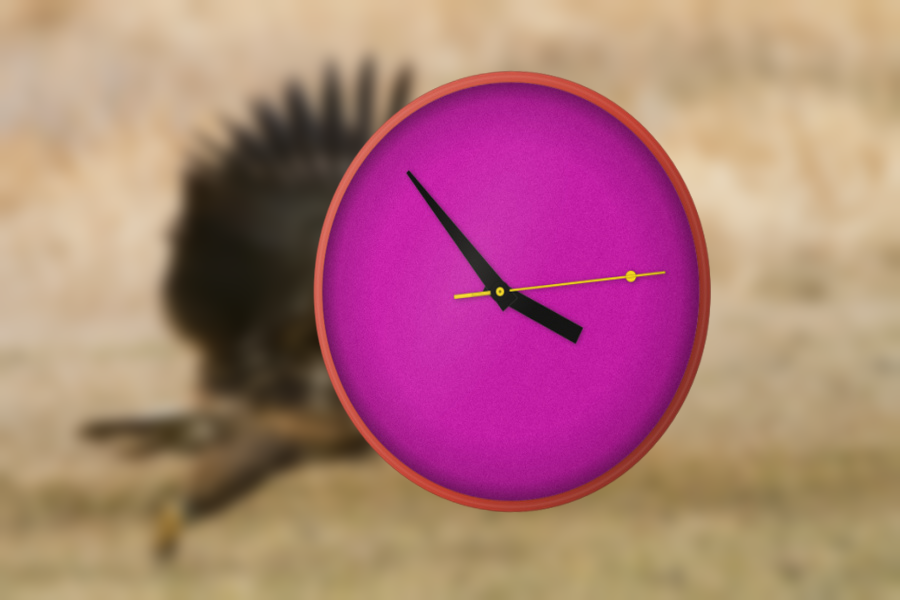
3:53:14
